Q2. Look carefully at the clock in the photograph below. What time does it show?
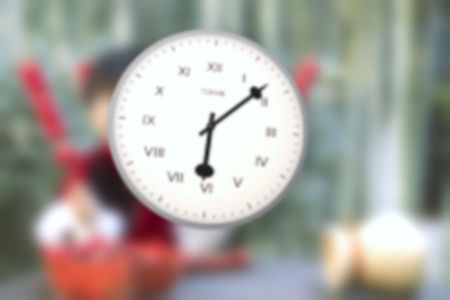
6:08
